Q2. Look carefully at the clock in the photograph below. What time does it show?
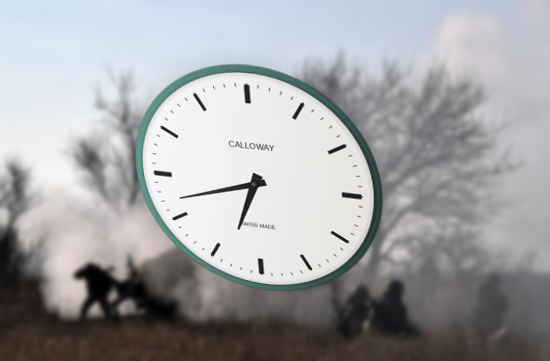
6:42
